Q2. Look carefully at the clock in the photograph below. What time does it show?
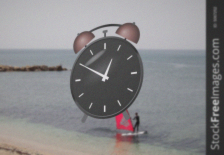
12:50
